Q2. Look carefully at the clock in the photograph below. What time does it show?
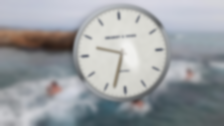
9:33
